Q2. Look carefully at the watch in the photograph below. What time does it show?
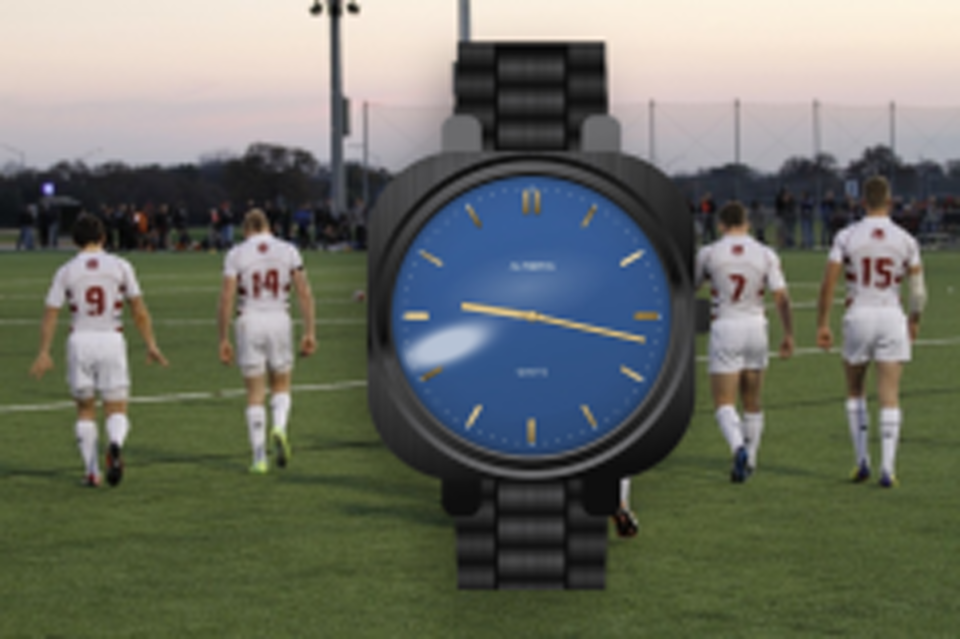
9:17
